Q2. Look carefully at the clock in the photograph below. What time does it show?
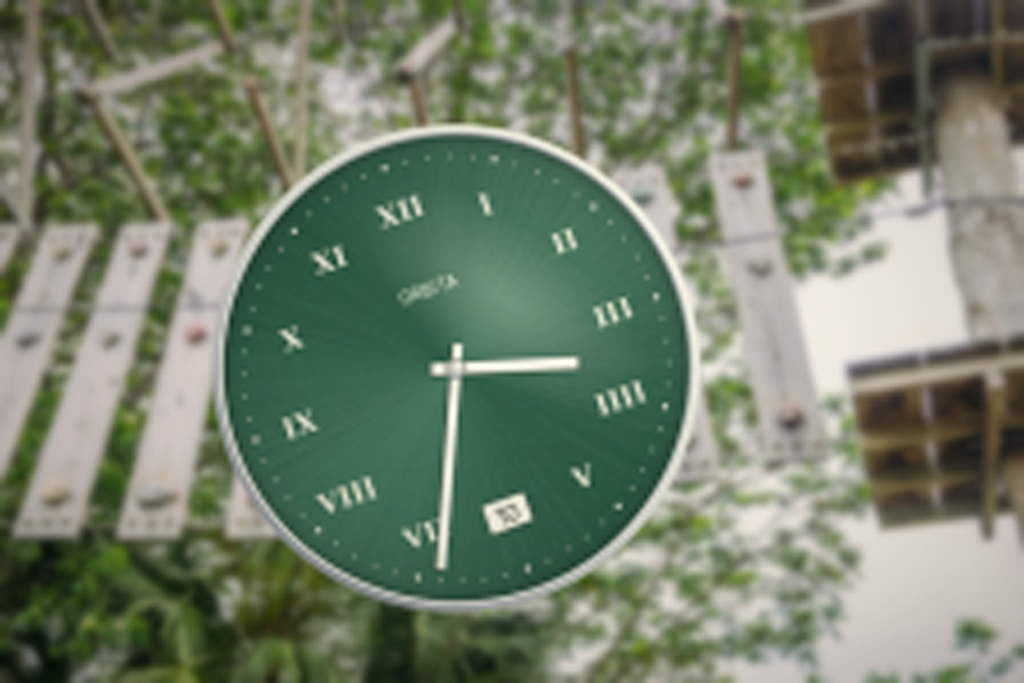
3:34
